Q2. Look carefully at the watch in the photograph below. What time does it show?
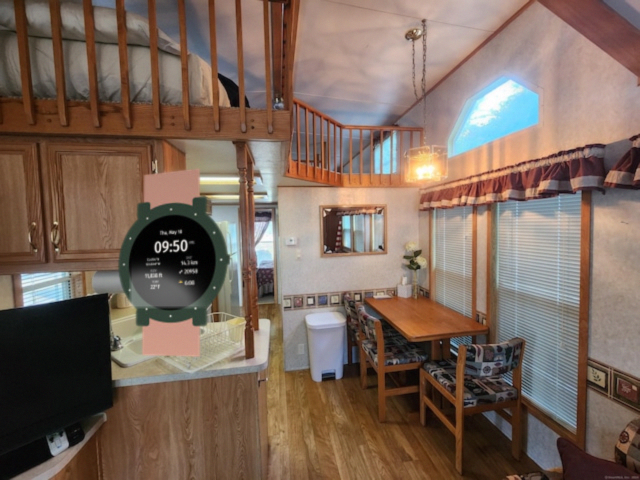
9:50
